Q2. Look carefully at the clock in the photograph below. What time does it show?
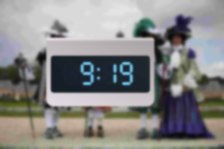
9:19
